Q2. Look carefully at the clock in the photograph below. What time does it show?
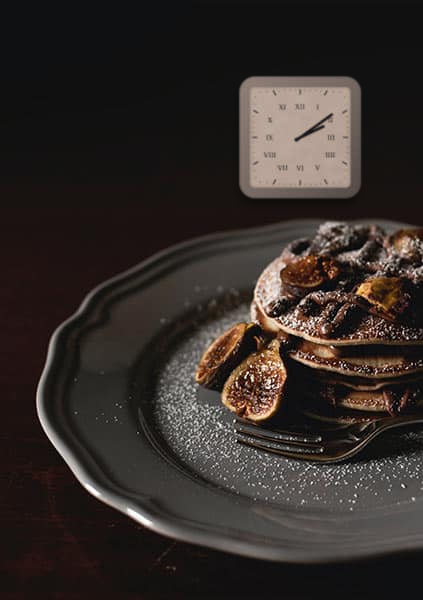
2:09
